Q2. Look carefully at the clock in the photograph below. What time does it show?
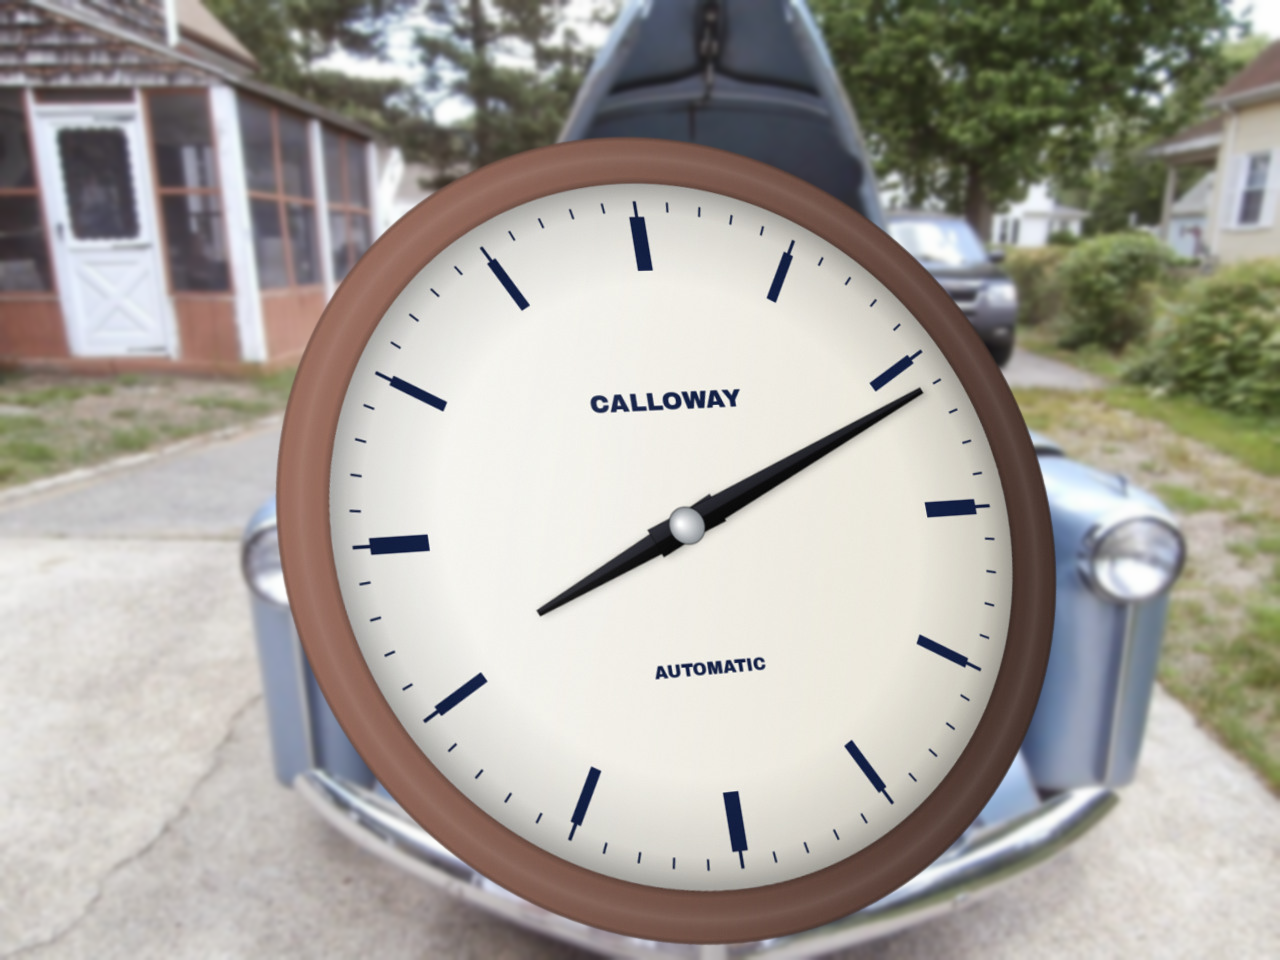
8:11
